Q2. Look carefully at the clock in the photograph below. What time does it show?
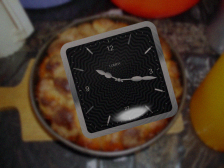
10:17
